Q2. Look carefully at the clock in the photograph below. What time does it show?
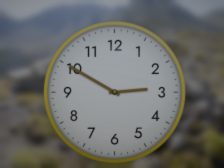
2:50
